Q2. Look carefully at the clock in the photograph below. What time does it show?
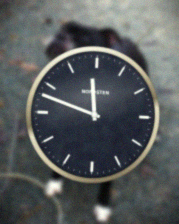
11:48
